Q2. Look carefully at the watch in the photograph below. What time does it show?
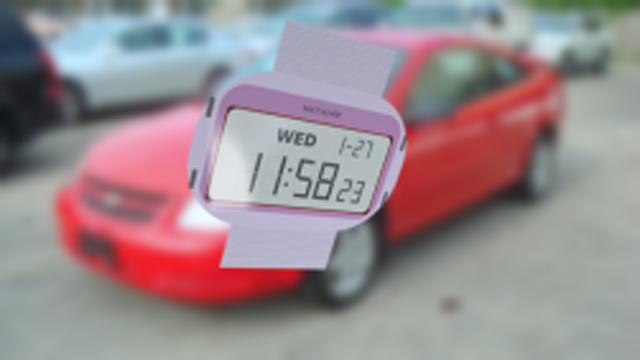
11:58:23
